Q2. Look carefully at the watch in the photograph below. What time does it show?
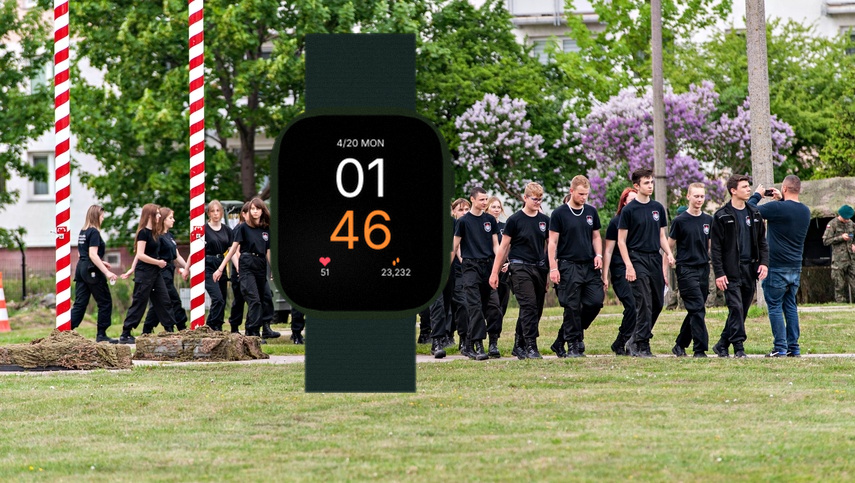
1:46
